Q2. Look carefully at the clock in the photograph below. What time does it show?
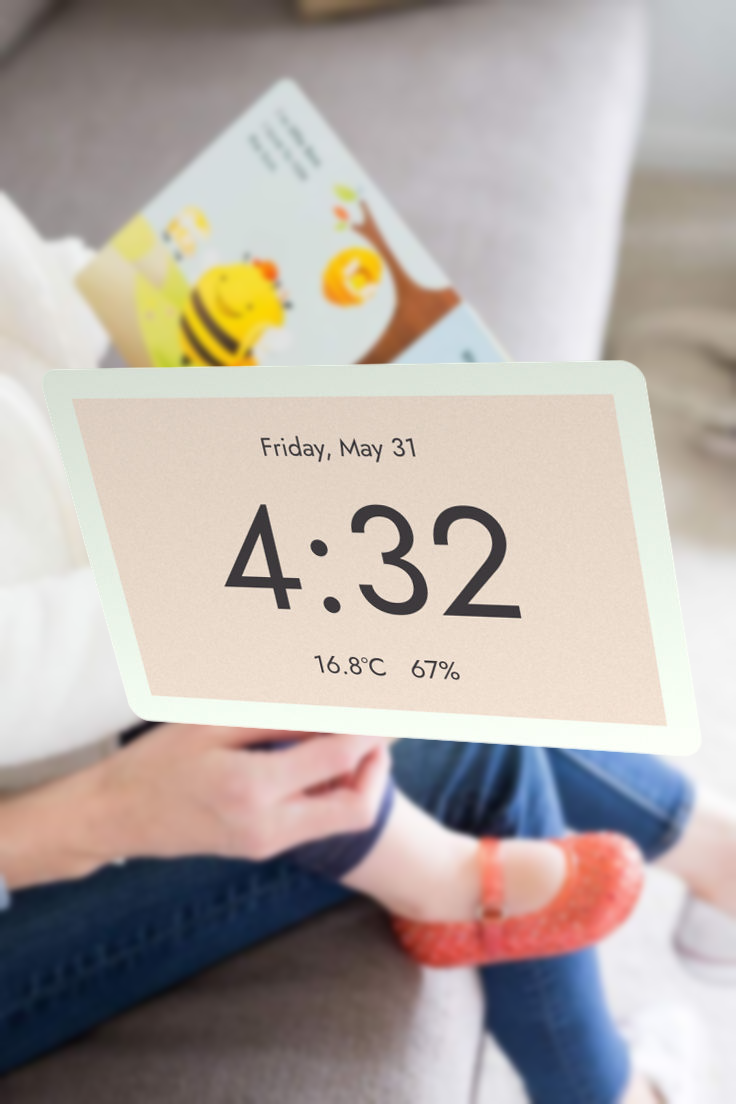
4:32
